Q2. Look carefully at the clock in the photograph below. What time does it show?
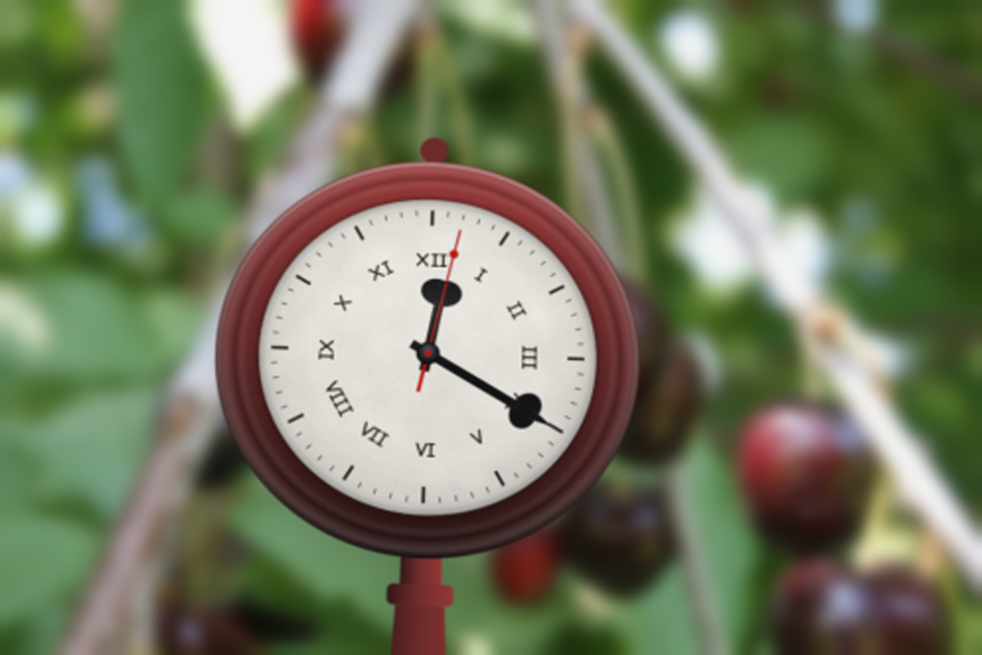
12:20:02
